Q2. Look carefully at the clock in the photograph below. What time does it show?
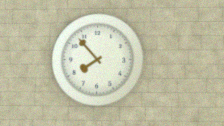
7:53
